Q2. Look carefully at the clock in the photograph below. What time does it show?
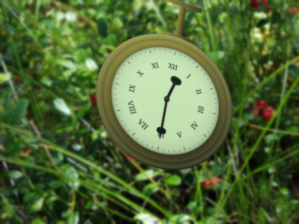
12:30
